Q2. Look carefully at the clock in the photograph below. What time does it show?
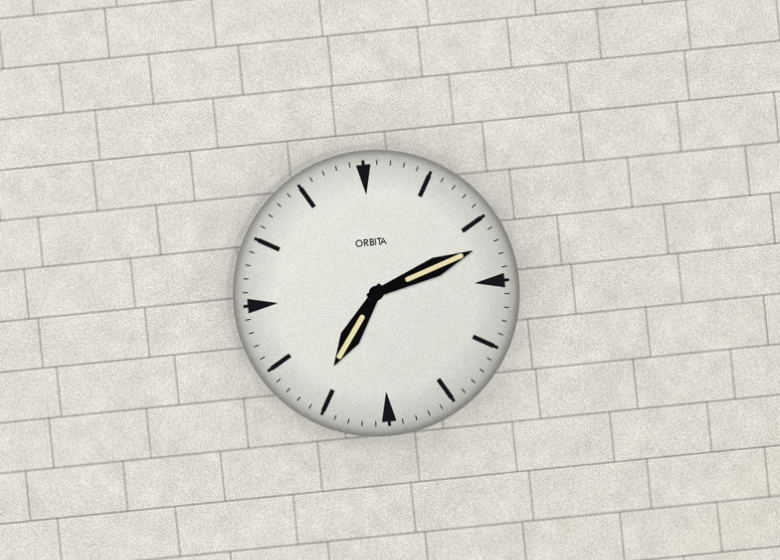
7:12
